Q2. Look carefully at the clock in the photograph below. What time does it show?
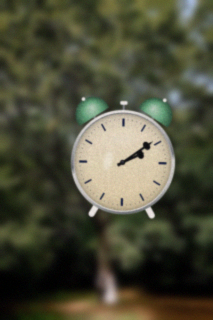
2:09
